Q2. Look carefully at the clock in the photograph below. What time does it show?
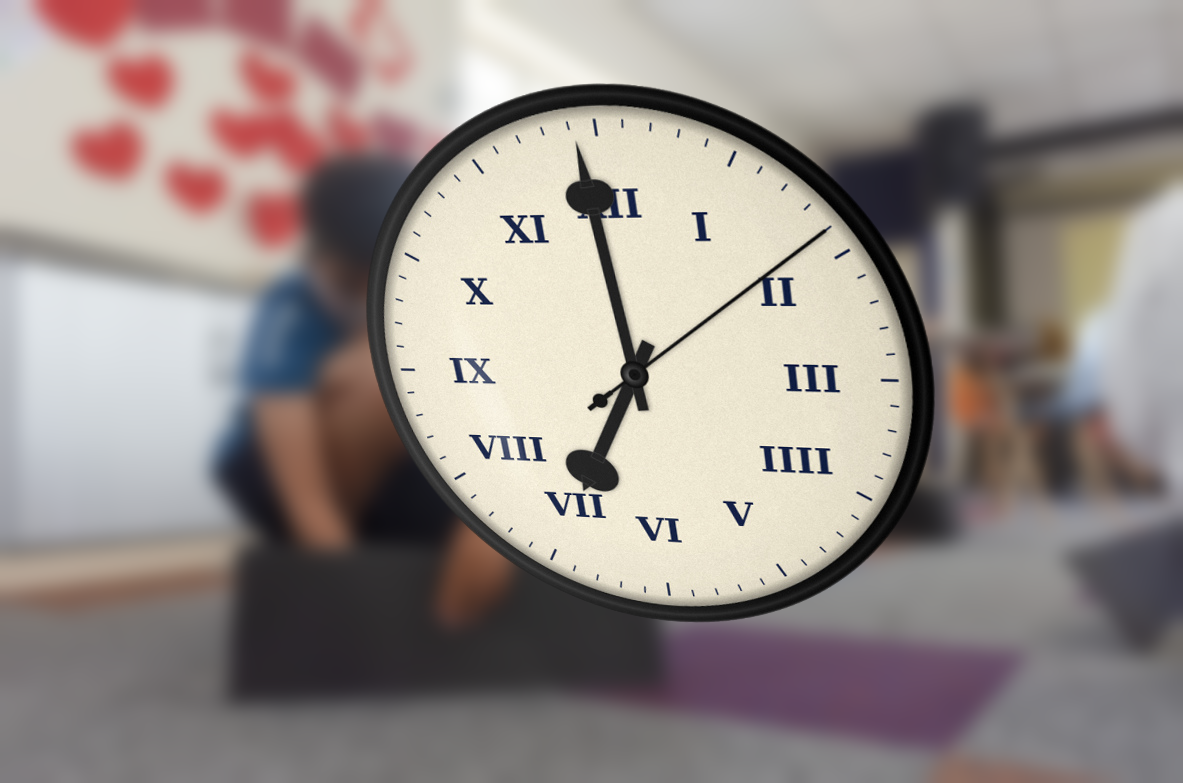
6:59:09
